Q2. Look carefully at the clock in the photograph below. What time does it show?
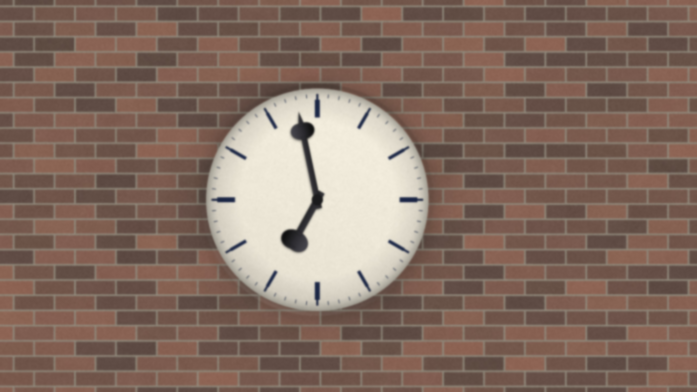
6:58
